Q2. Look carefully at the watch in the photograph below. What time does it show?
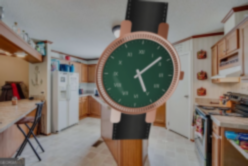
5:08
